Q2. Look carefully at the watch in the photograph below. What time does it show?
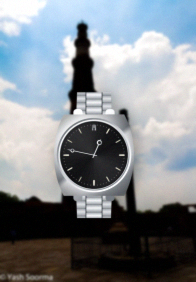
12:47
